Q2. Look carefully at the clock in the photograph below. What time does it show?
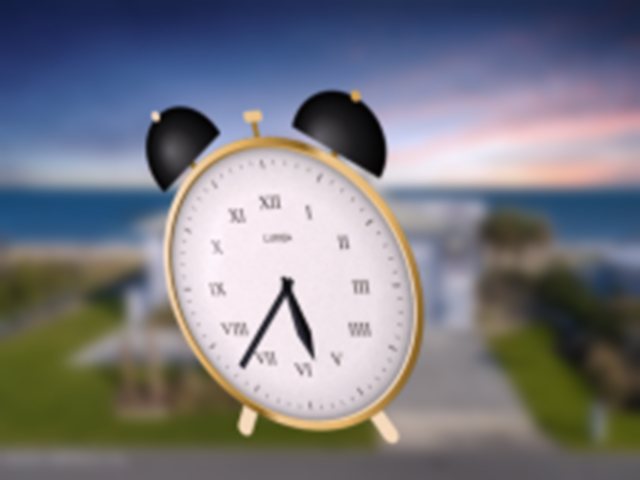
5:37
